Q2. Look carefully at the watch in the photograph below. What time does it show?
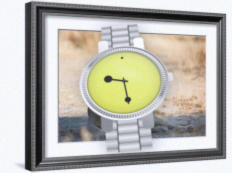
9:29
